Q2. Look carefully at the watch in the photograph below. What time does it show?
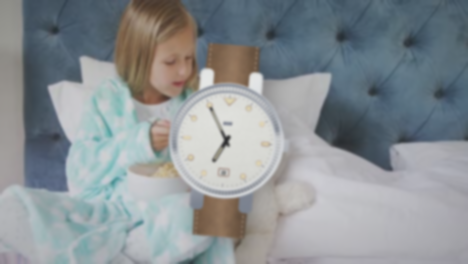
6:55
